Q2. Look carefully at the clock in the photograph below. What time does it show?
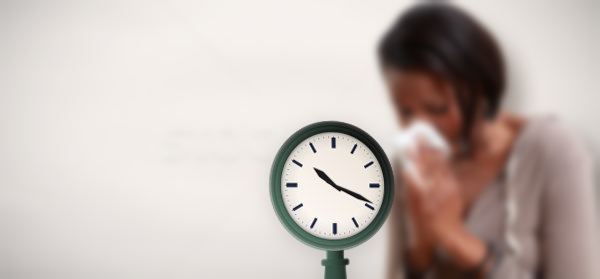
10:19
